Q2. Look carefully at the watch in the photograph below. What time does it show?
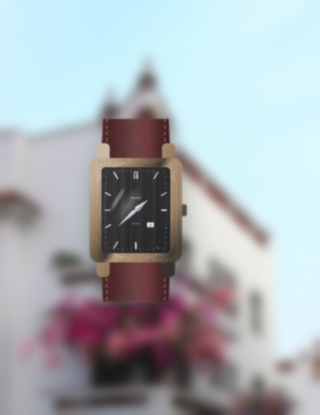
1:38
